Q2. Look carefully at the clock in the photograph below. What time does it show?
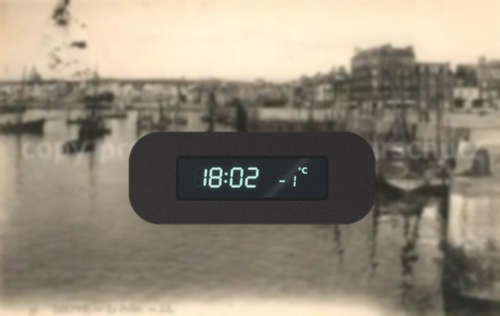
18:02
